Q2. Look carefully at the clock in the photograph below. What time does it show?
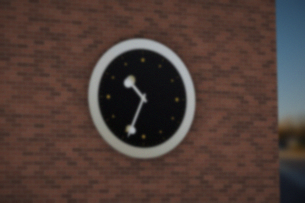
10:34
